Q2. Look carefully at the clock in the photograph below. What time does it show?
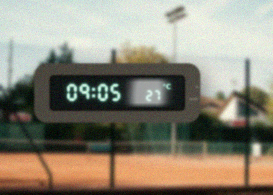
9:05
